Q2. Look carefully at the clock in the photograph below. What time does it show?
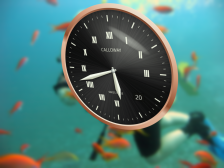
5:42
